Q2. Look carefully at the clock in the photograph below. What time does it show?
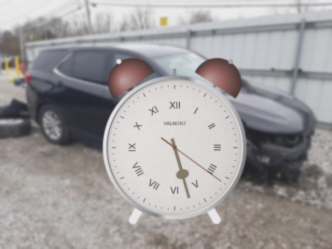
5:27:21
